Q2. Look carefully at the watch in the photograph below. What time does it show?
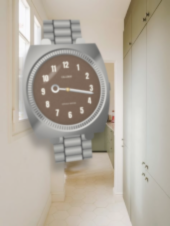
9:17
